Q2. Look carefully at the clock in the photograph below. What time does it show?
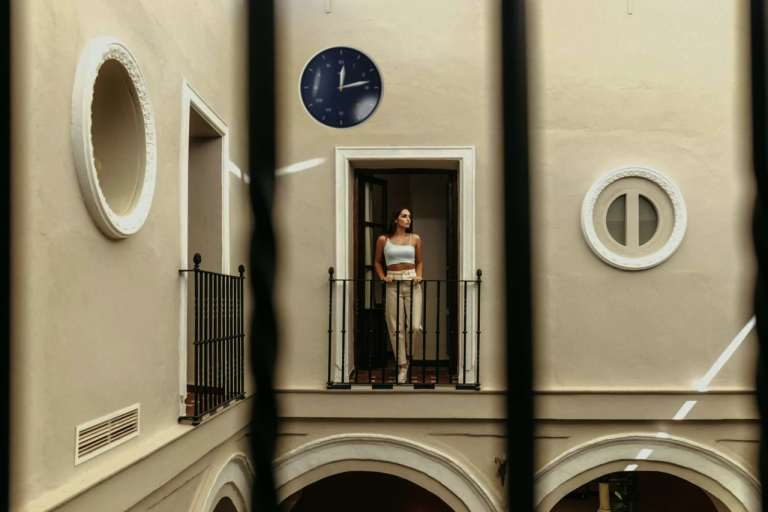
12:13
